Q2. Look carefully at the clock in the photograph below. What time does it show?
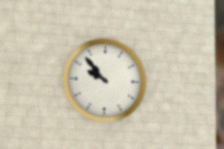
9:53
